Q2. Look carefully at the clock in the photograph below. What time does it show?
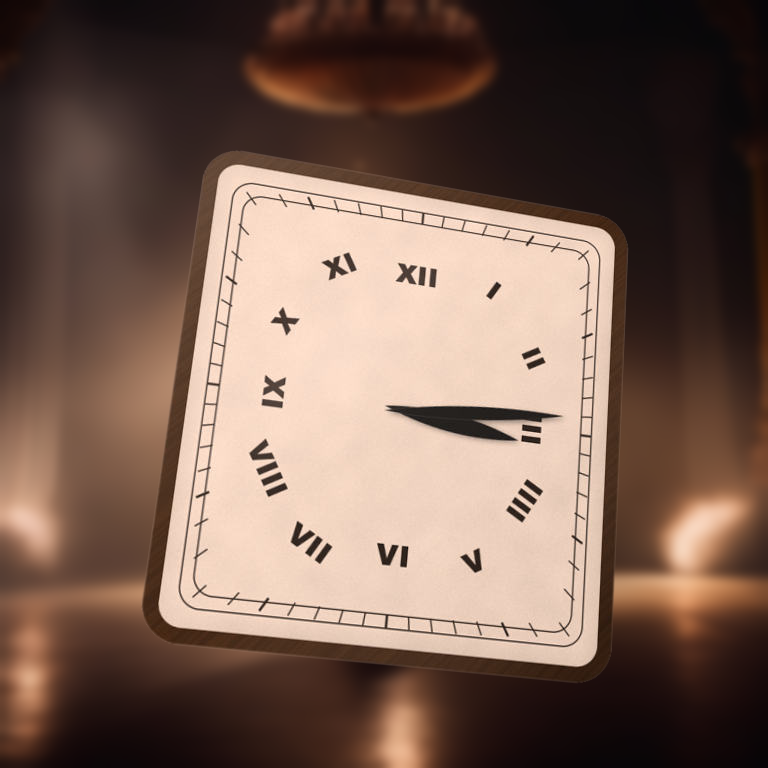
3:14
